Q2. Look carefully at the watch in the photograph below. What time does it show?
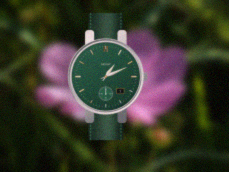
1:11
